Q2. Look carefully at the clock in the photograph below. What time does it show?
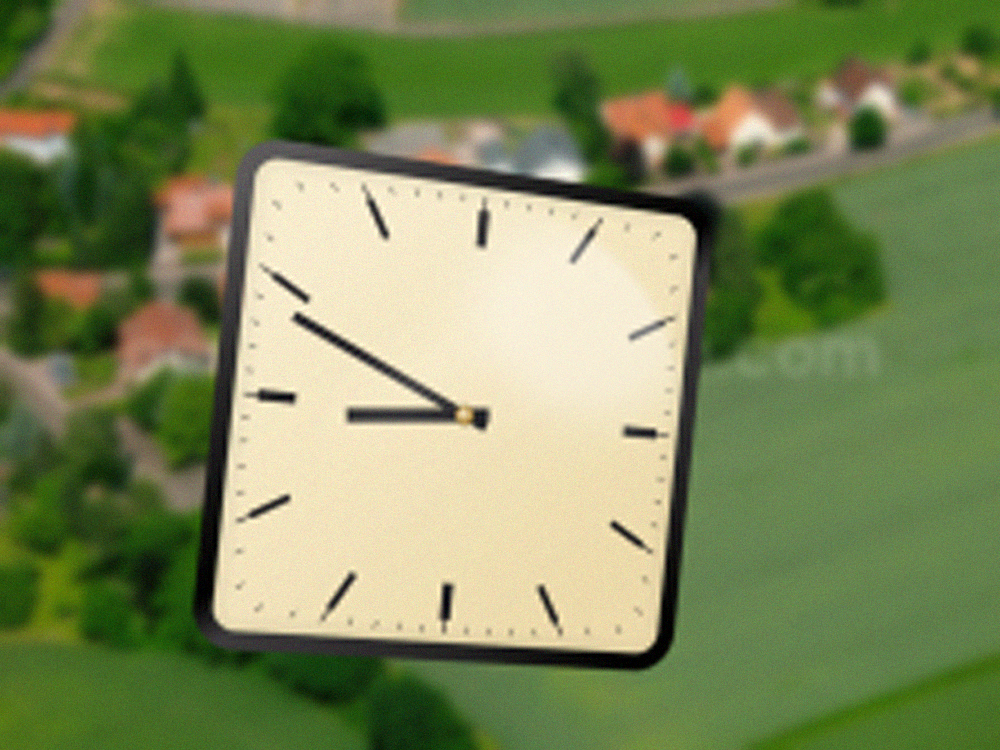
8:49
